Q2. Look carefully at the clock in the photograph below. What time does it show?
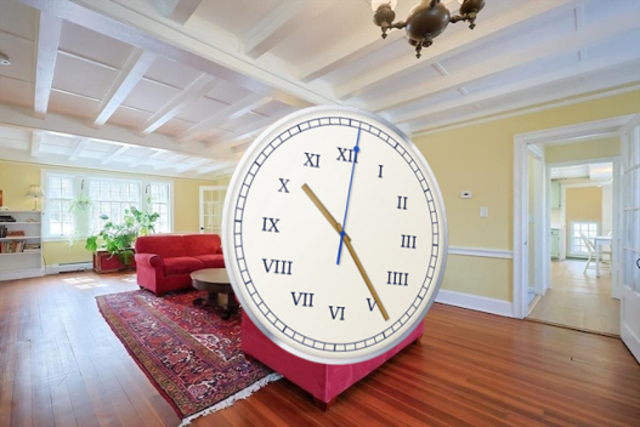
10:24:01
